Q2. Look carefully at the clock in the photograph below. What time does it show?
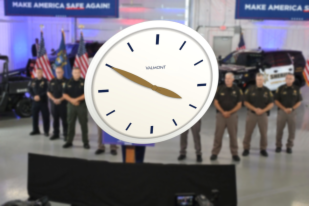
3:50
